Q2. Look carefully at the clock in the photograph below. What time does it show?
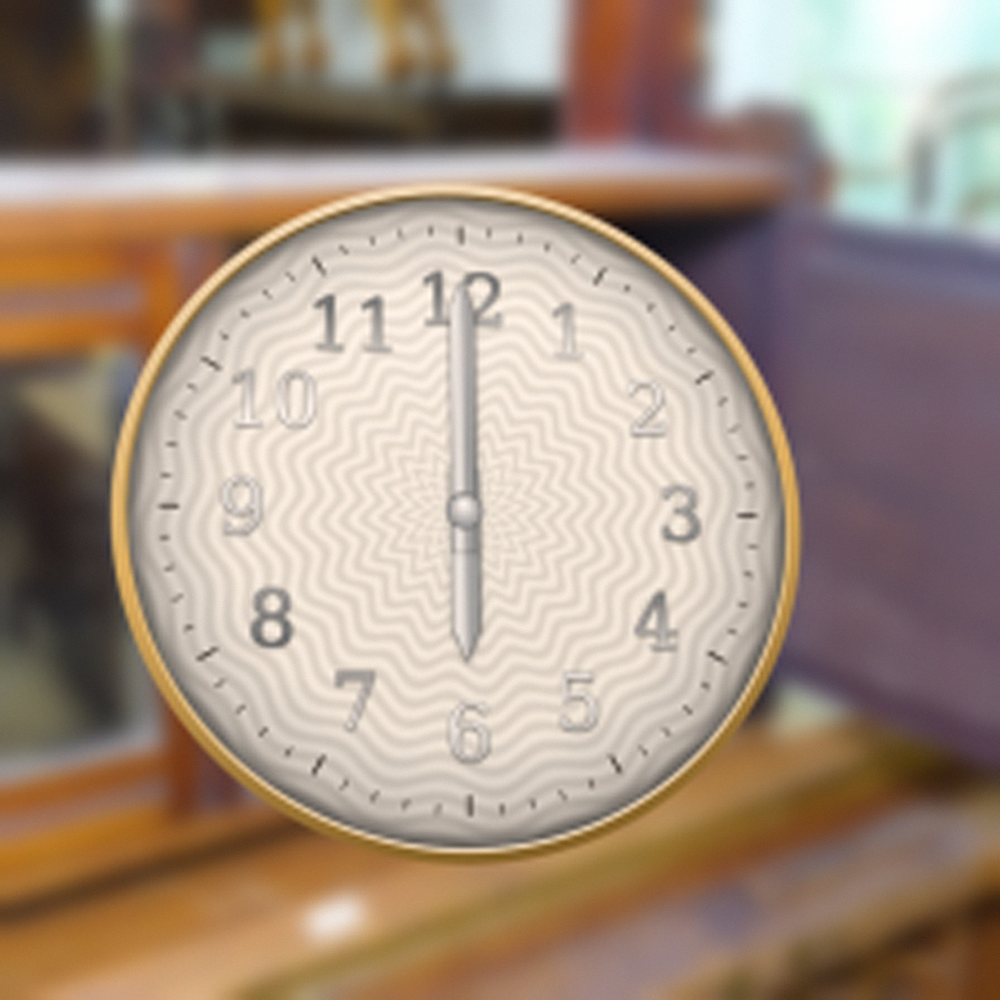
6:00
